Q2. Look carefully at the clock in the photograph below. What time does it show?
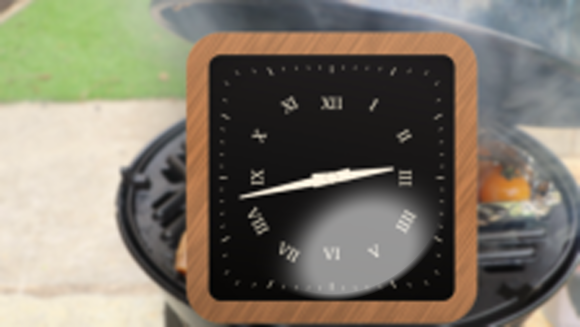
2:43
